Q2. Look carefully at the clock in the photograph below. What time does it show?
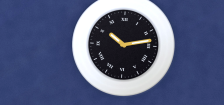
10:13
